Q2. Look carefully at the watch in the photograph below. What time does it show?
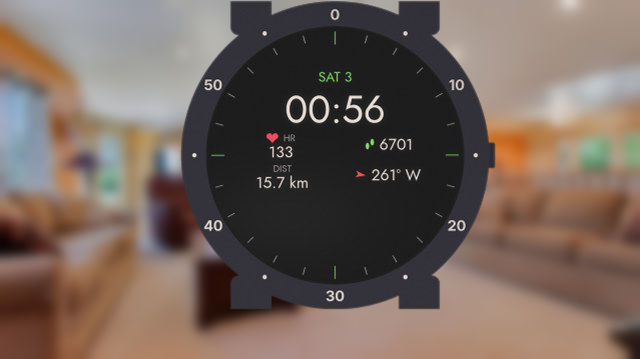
0:56
